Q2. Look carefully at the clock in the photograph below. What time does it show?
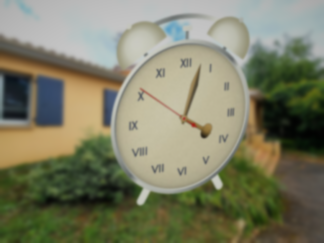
4:02:51
